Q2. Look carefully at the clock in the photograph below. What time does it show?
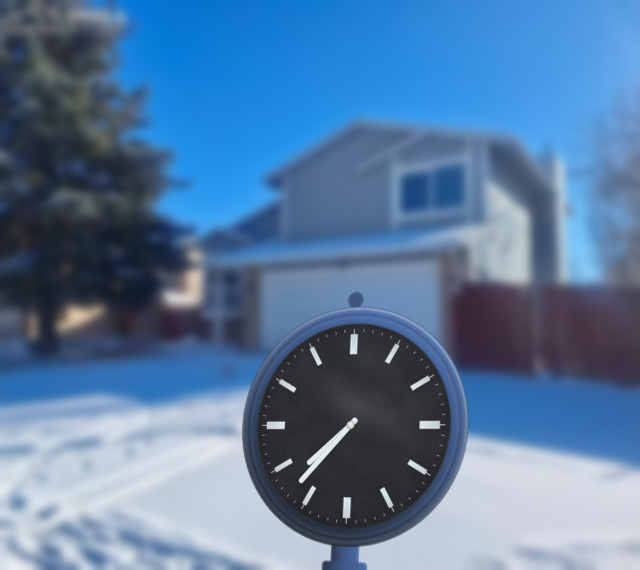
7:37
